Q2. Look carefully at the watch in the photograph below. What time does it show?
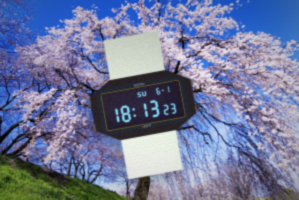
18:13:23
